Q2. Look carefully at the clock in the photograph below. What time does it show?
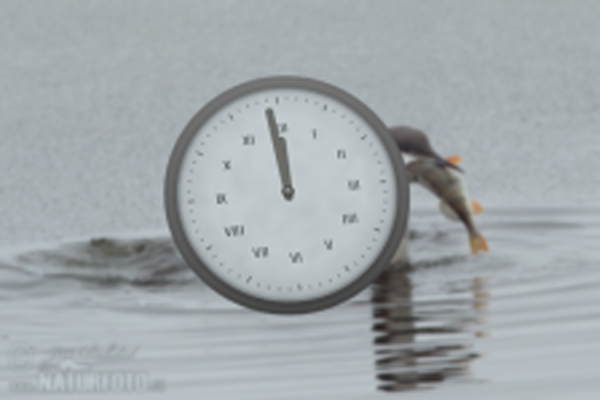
11:59
